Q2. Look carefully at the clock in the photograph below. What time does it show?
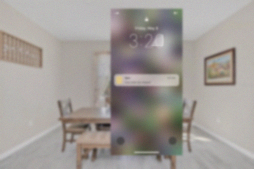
3:20
